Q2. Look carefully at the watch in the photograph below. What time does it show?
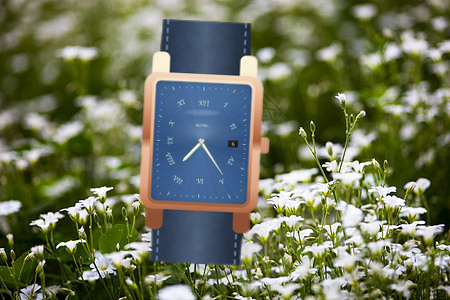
7:24
